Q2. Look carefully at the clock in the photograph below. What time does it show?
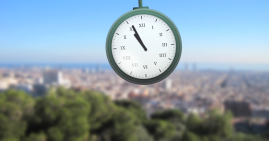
10:56
